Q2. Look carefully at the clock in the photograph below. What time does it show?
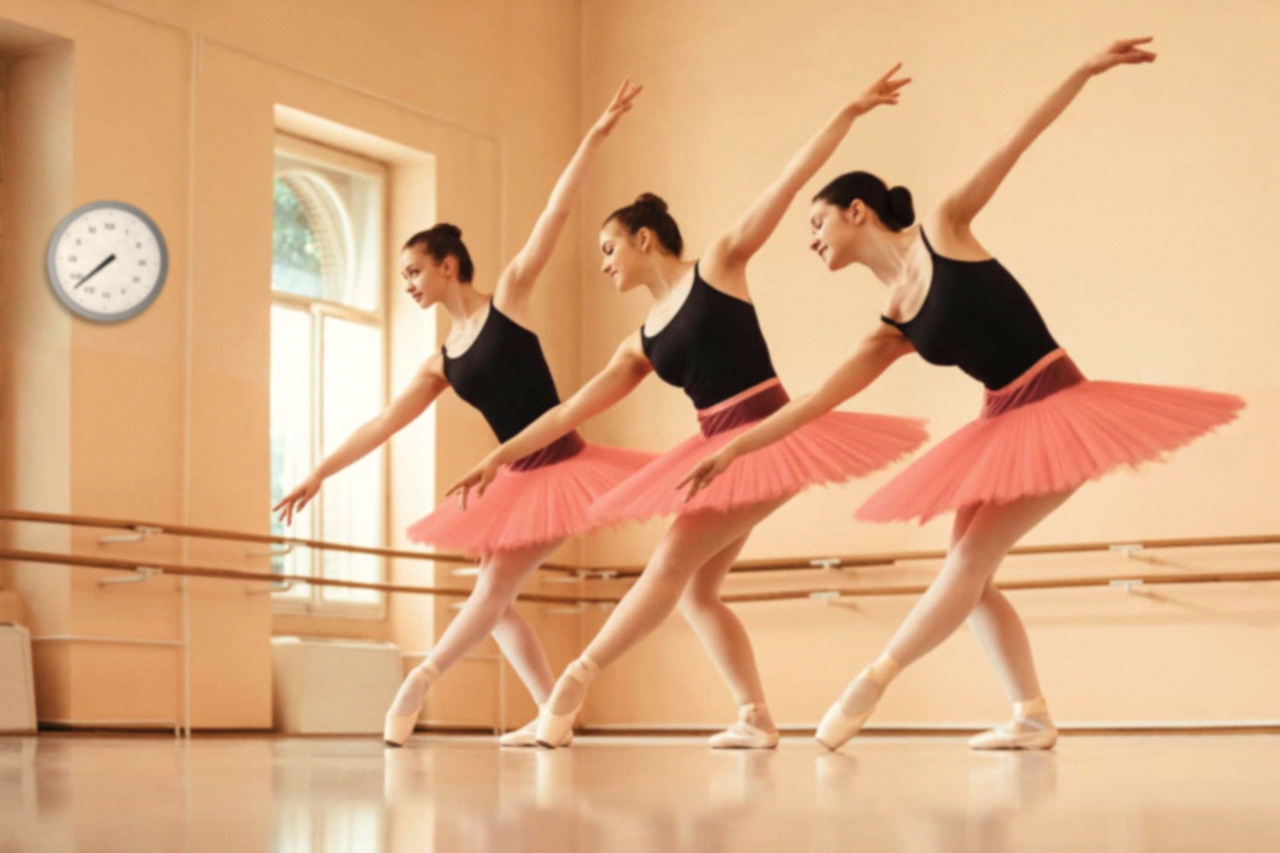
7:38
